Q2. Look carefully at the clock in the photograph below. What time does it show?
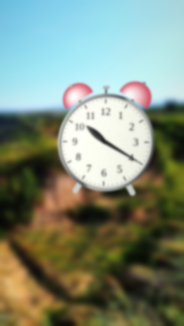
10:20
